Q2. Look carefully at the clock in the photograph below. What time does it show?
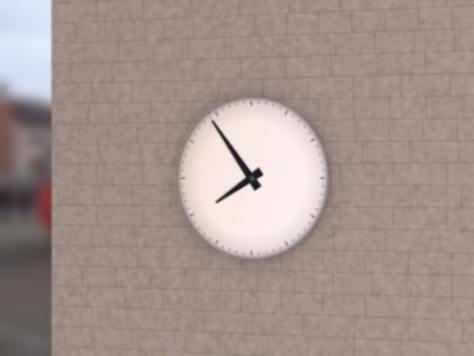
7:54
